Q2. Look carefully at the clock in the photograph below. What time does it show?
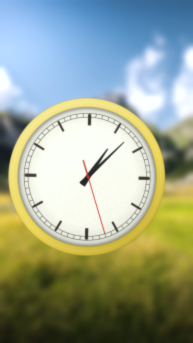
1:07:27
